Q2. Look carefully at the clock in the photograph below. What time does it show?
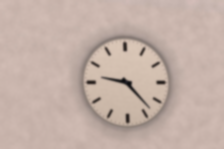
9:23
